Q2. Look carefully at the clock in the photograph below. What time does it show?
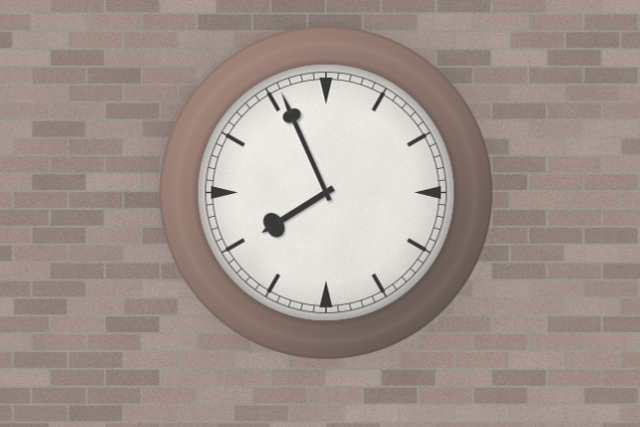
7:56
